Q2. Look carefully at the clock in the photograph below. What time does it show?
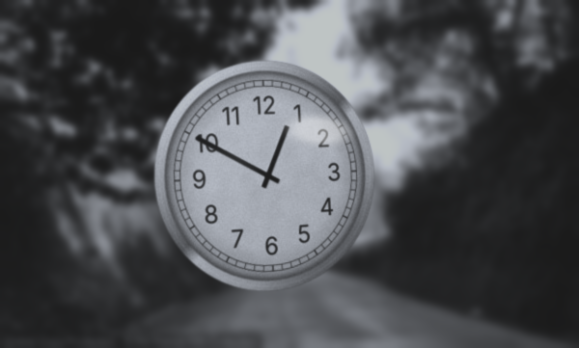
12:50
